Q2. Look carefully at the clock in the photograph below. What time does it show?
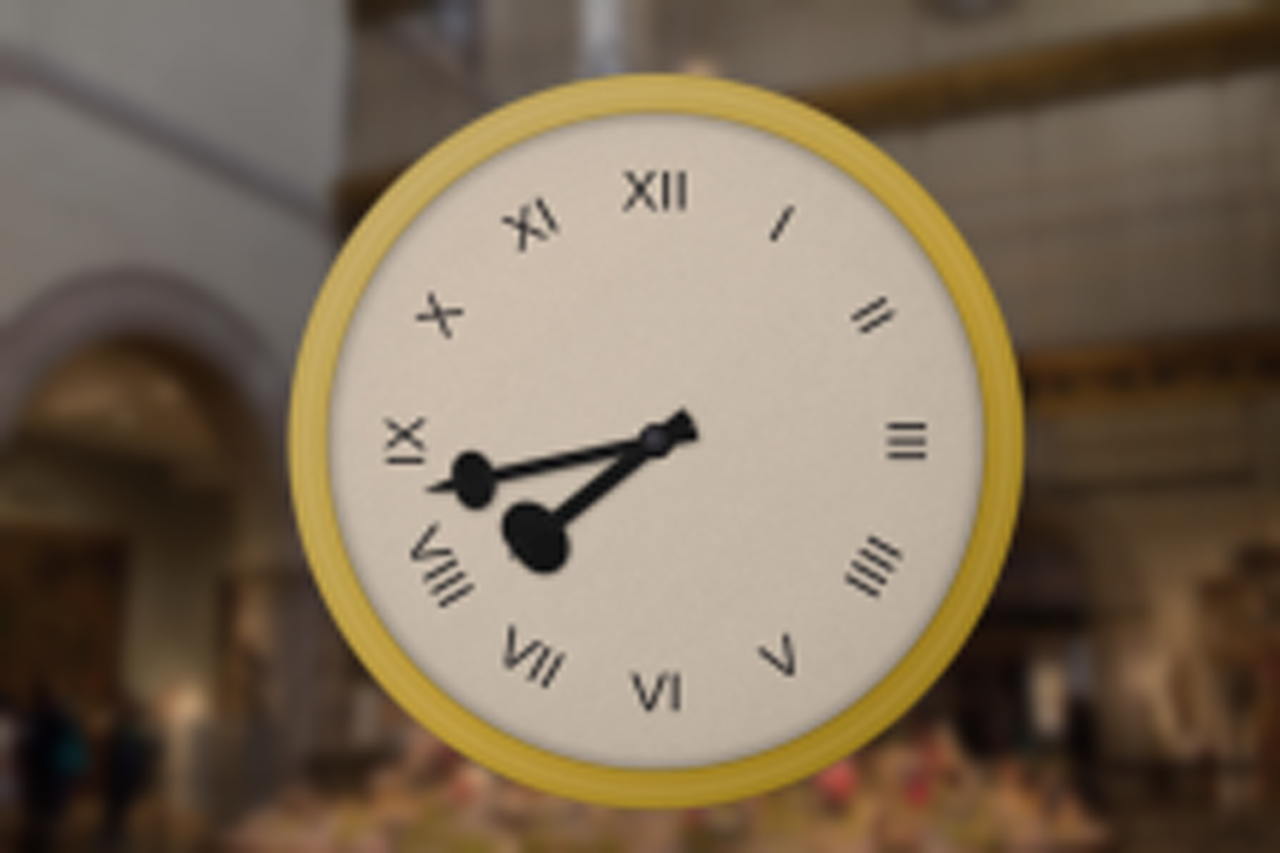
7:43
